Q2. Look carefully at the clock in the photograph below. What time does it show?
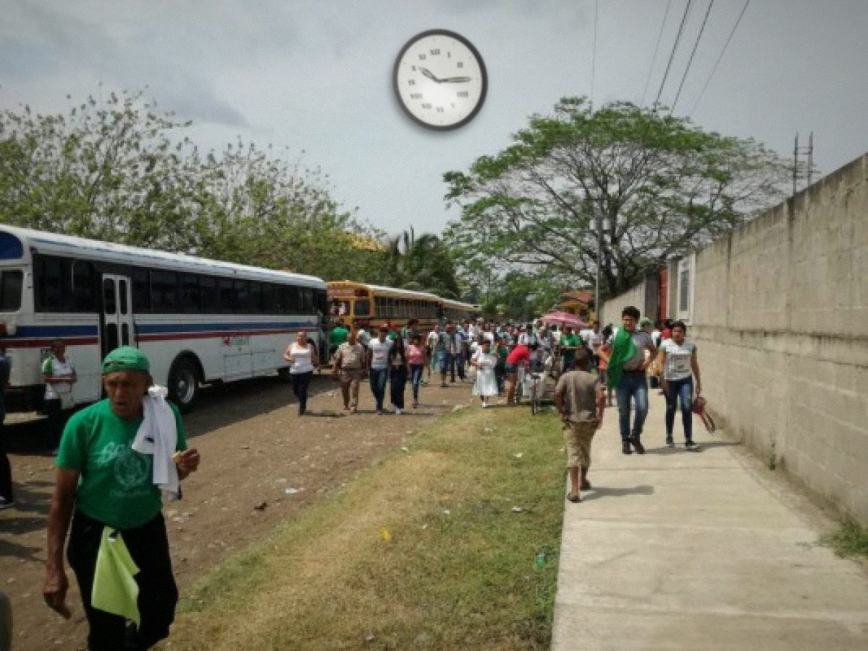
10:15
